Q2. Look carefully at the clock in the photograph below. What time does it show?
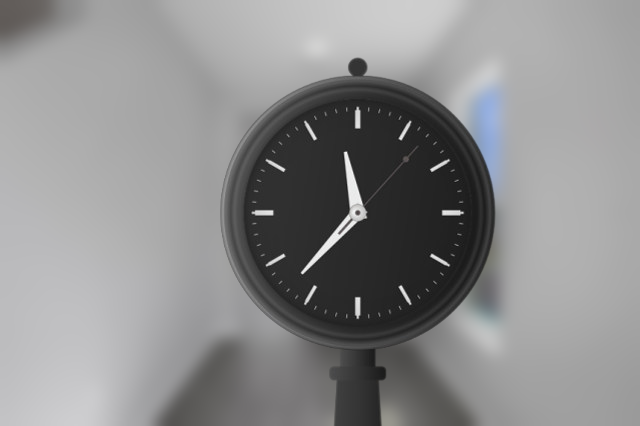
11:37:07
